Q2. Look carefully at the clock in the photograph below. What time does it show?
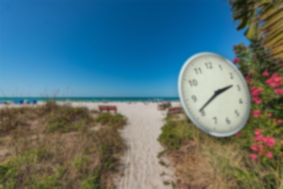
2:41
